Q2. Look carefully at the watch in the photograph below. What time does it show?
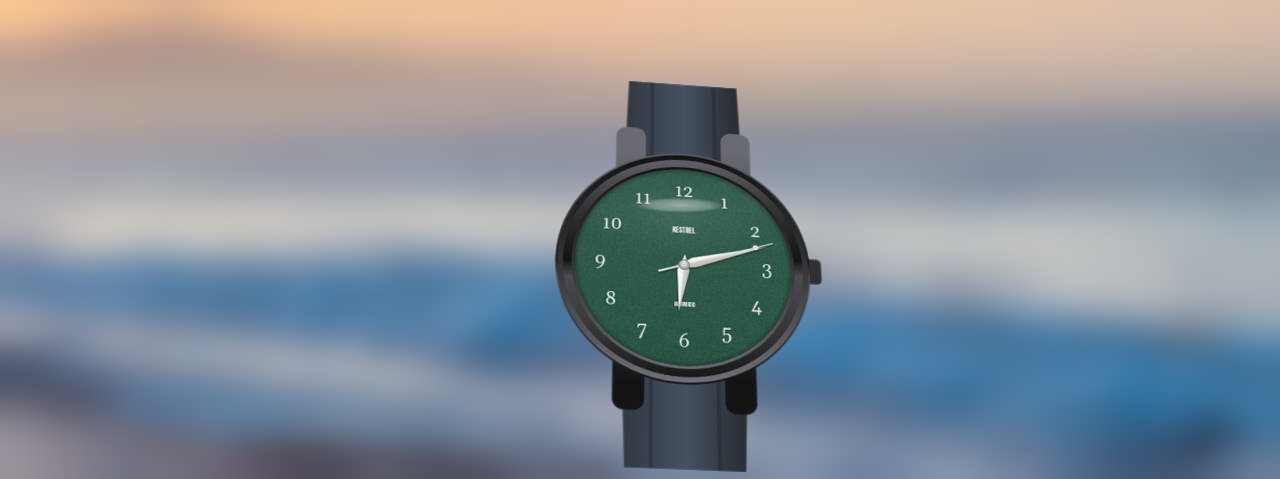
6:12:12
